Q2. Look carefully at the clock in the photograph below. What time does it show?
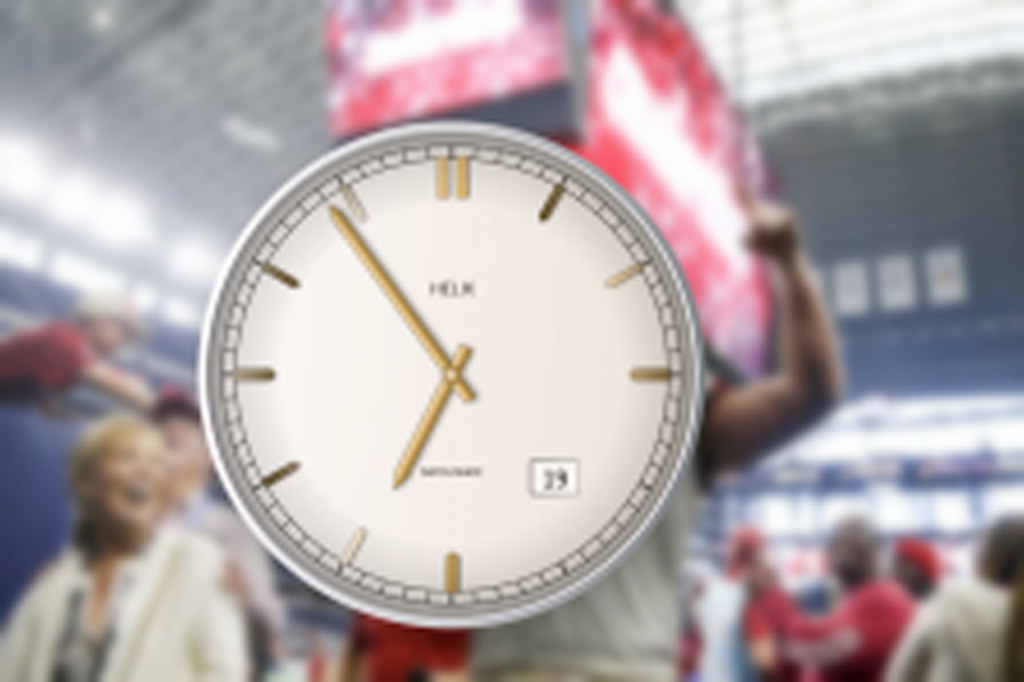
6:54
